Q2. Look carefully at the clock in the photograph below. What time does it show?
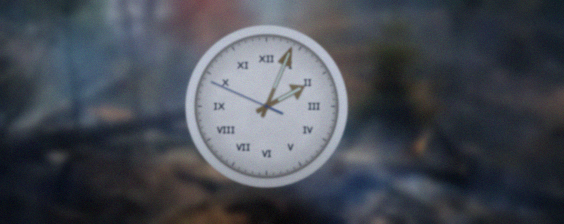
2:03:49
